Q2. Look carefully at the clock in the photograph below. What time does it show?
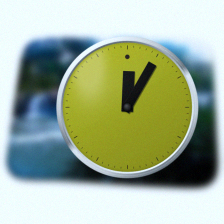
12:05
